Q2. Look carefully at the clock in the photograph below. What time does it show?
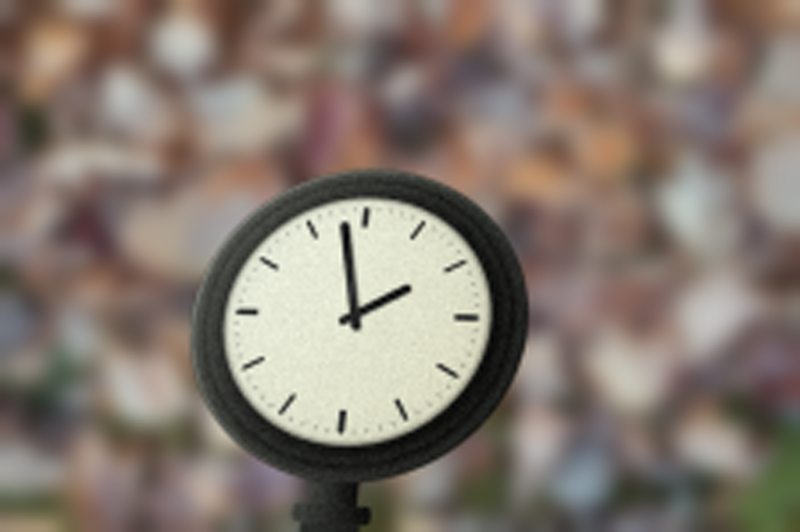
1:58
